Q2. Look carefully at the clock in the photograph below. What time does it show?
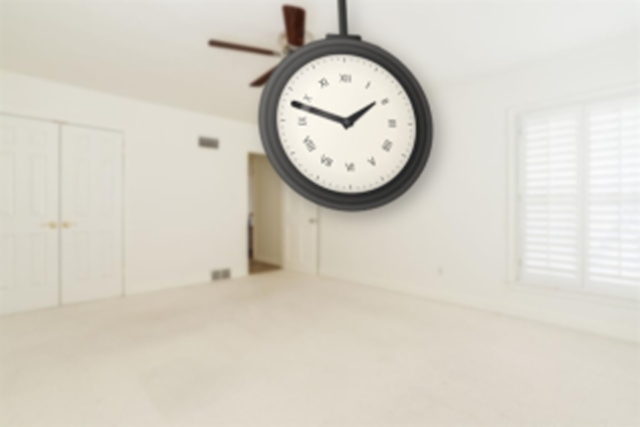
1:48
